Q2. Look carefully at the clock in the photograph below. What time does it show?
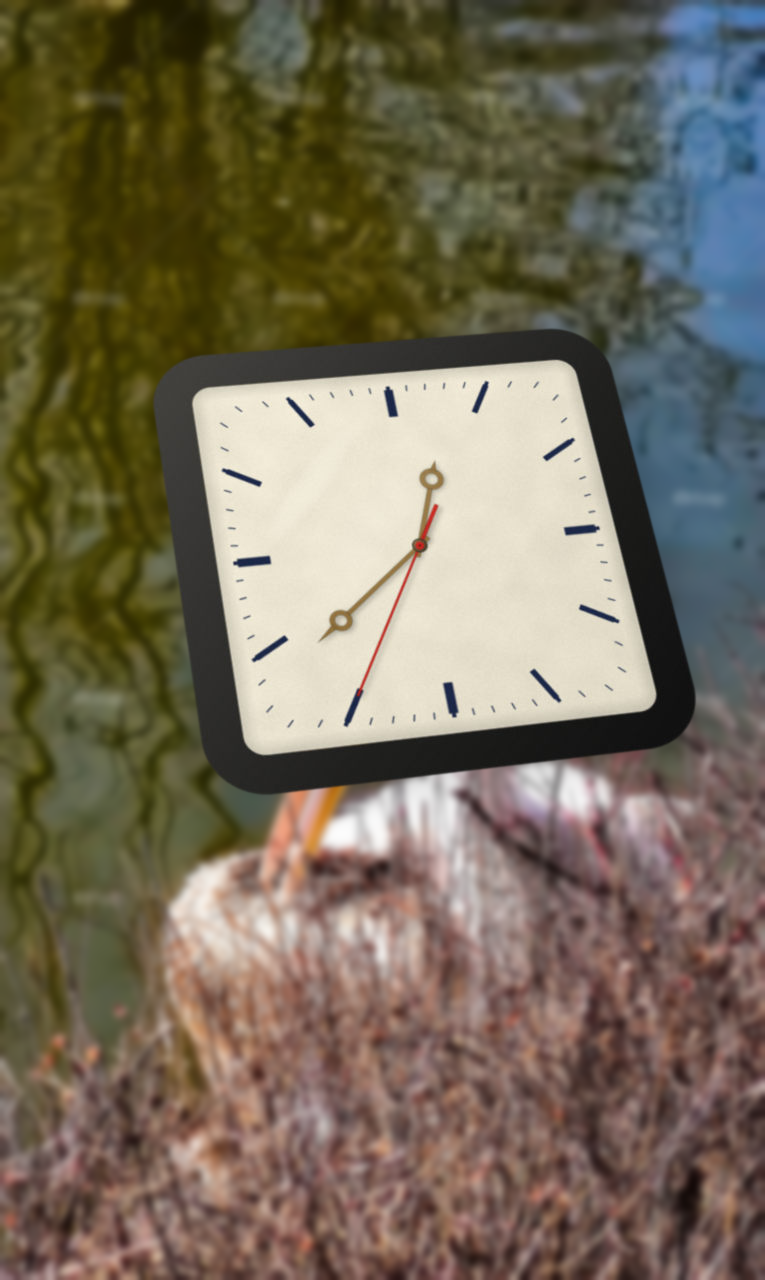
12:38:35
